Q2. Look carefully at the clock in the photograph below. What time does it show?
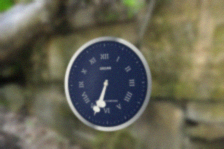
6:34
